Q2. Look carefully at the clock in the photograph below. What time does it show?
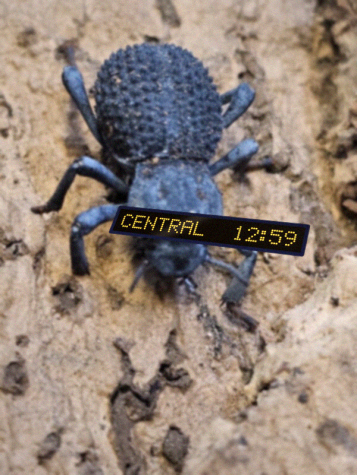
12:59
